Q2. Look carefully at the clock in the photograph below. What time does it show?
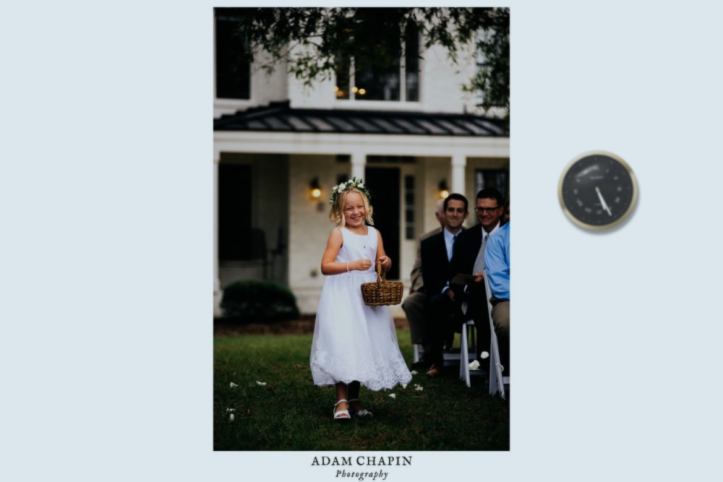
5:26
